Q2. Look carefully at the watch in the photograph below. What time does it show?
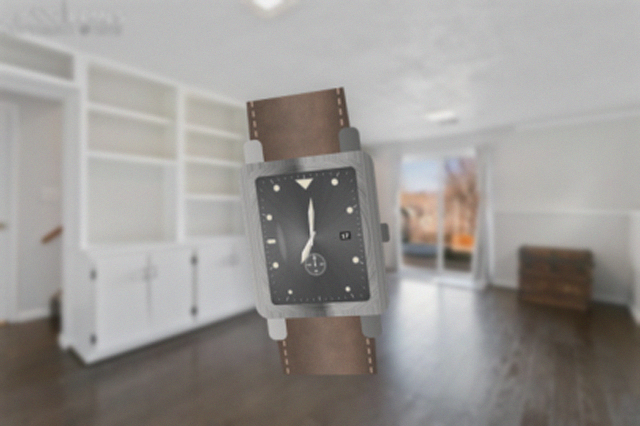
7:01
